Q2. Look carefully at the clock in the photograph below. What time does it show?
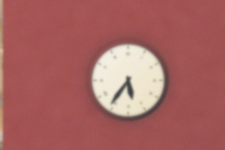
5:36
